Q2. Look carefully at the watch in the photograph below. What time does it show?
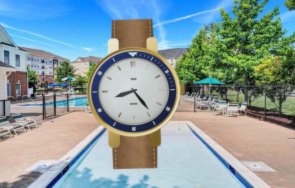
8:24
